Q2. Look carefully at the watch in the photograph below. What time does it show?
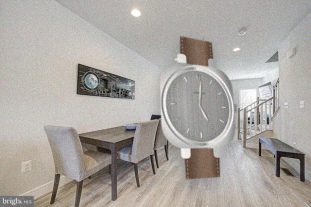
5:01
